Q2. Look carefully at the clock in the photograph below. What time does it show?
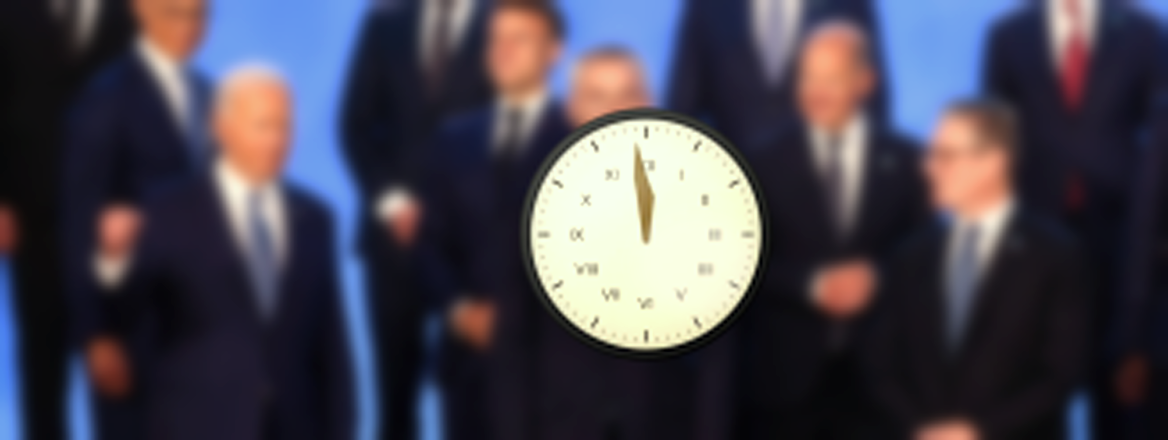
11:59
